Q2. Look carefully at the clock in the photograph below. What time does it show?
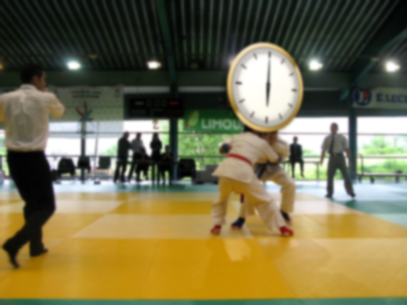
6:00
